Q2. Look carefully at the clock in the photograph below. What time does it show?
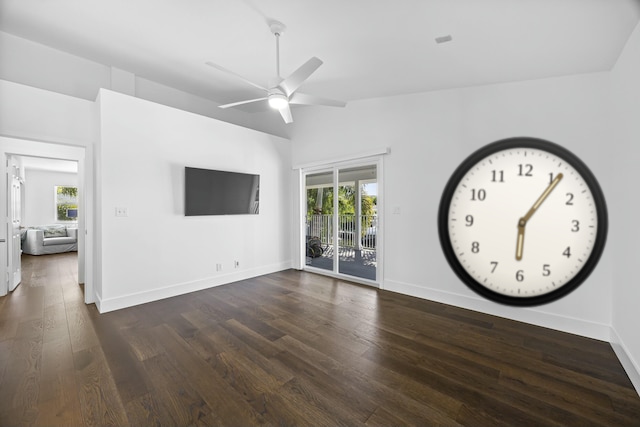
6:06
